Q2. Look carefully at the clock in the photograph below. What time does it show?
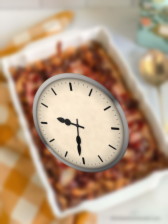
9:31
